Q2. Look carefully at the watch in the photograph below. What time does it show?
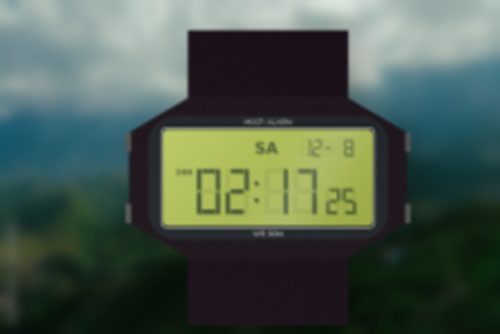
2:17:25
